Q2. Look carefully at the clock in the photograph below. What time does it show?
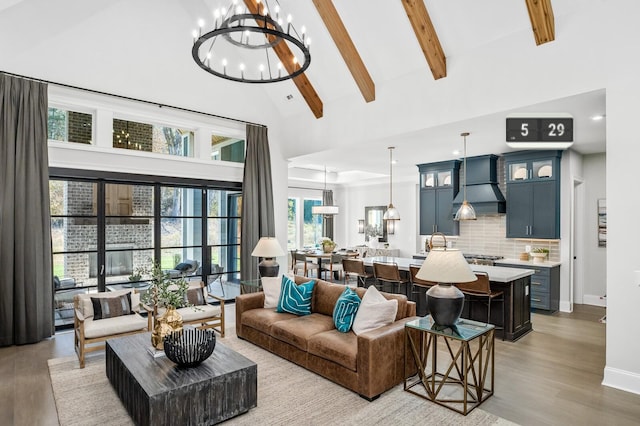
5:29
